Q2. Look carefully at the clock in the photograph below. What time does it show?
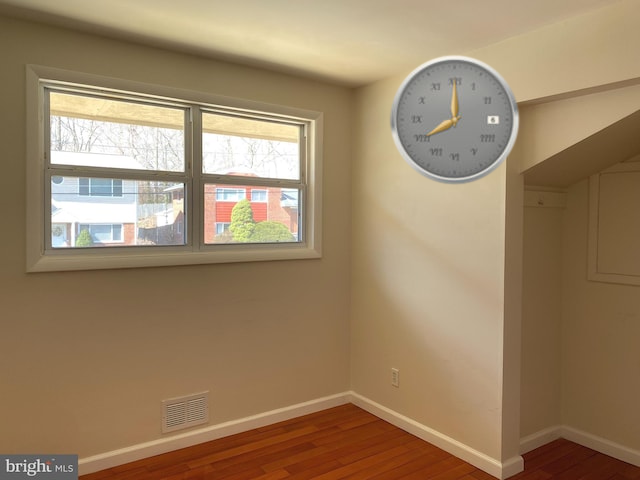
8:00
